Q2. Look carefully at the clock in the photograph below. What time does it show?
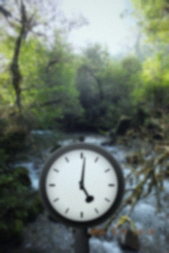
5:01
